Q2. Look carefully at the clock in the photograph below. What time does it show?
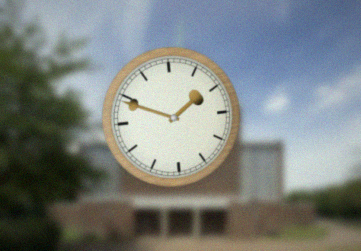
1:49
